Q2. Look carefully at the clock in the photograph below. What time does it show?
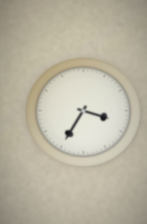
3:35
